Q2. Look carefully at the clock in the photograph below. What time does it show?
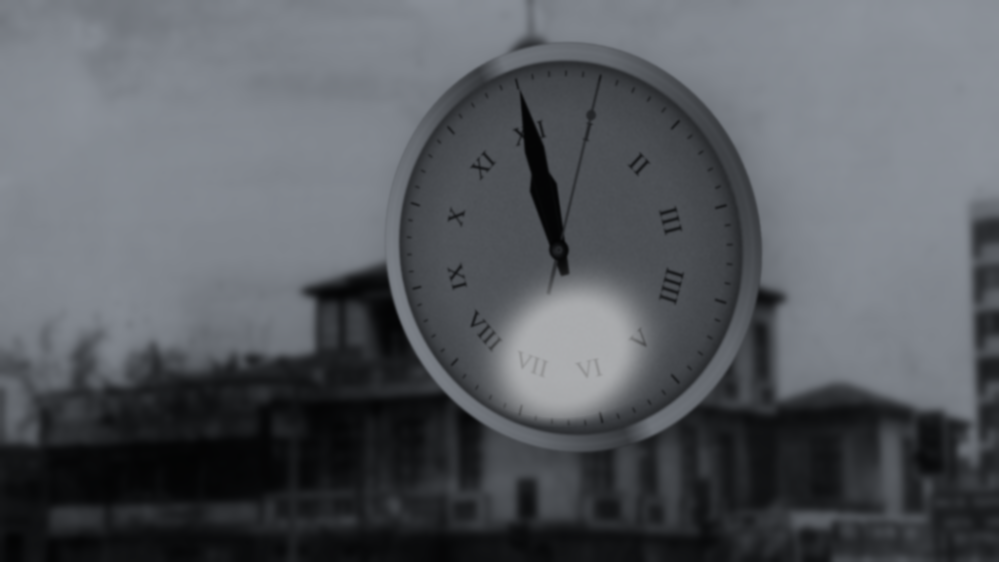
12:00:05
